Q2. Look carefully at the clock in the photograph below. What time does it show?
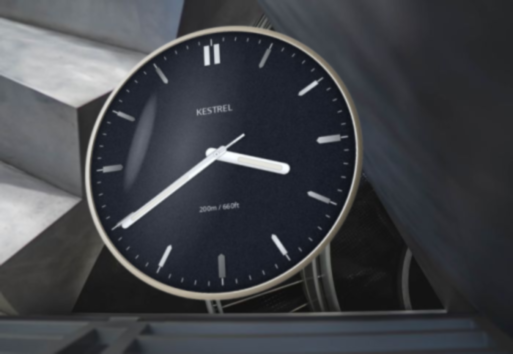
3:39:40
